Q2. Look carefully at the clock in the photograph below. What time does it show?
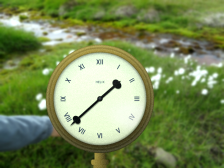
1:38
